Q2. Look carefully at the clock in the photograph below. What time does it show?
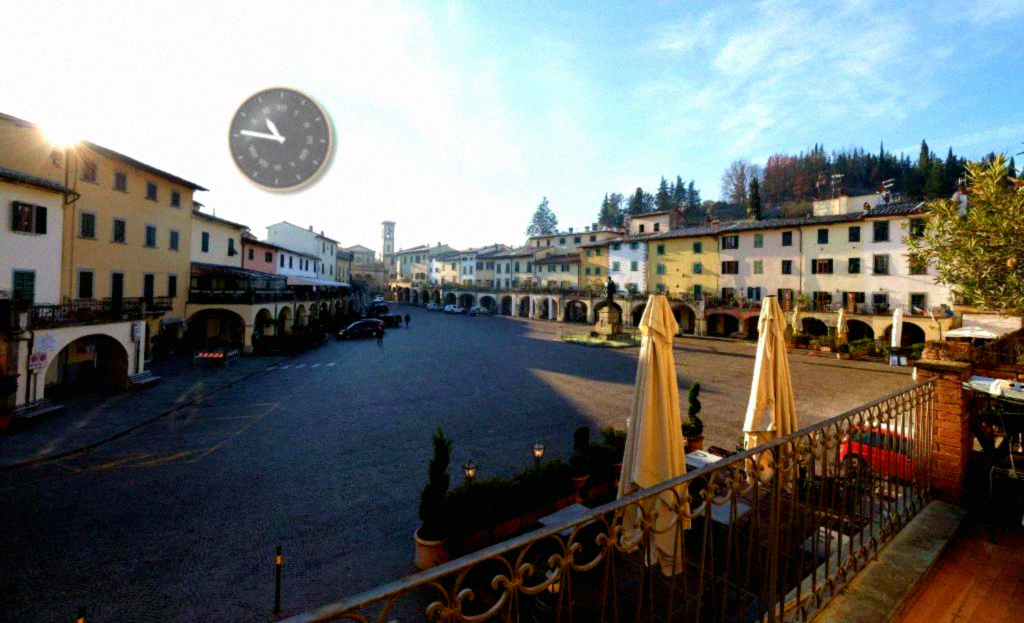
10:46
